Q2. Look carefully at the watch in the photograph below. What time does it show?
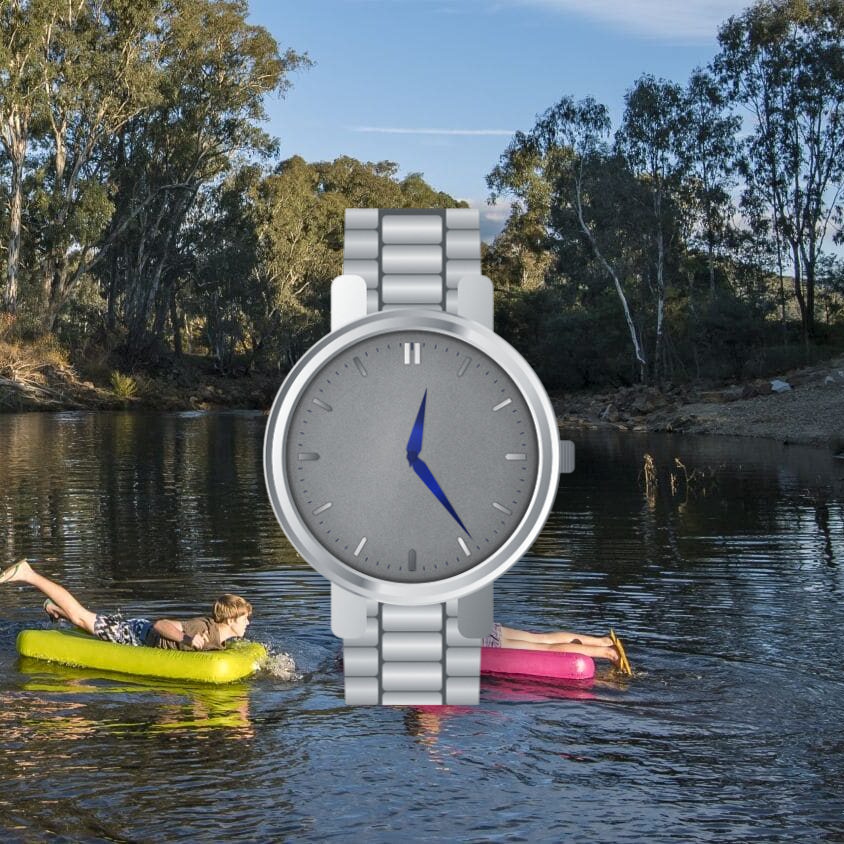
12:24
